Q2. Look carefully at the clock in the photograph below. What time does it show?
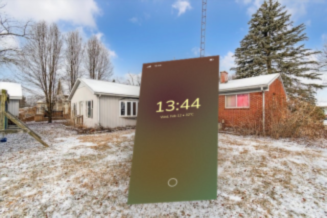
13:44
